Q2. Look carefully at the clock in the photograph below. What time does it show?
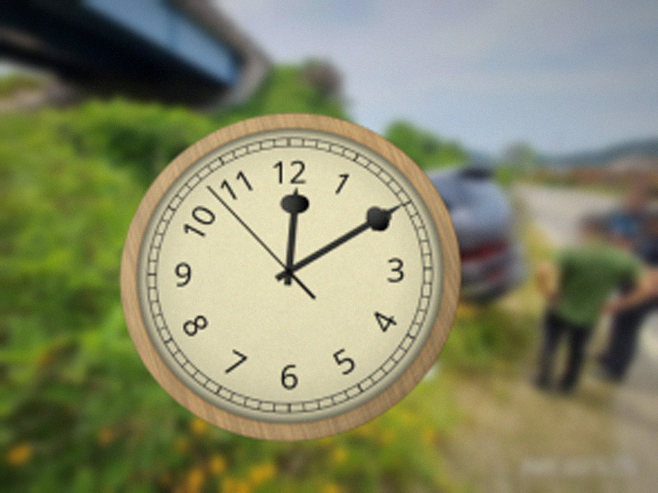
12:09:53
